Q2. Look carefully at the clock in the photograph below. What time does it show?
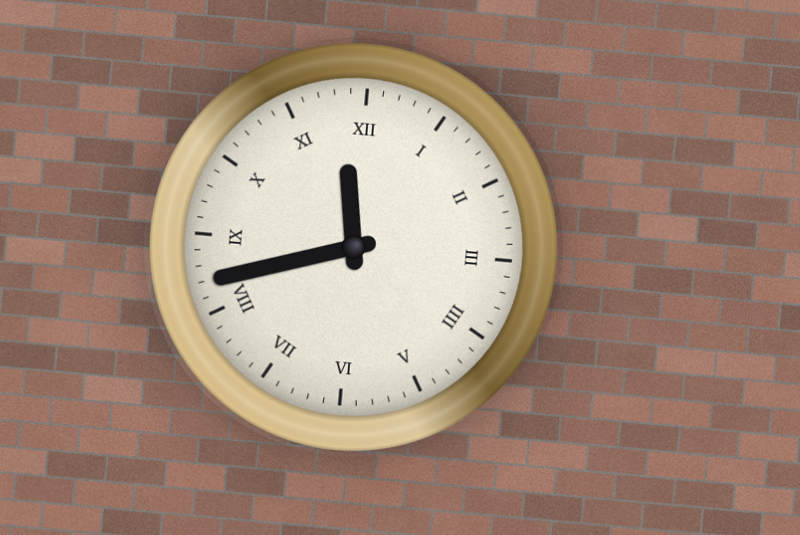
11:42
